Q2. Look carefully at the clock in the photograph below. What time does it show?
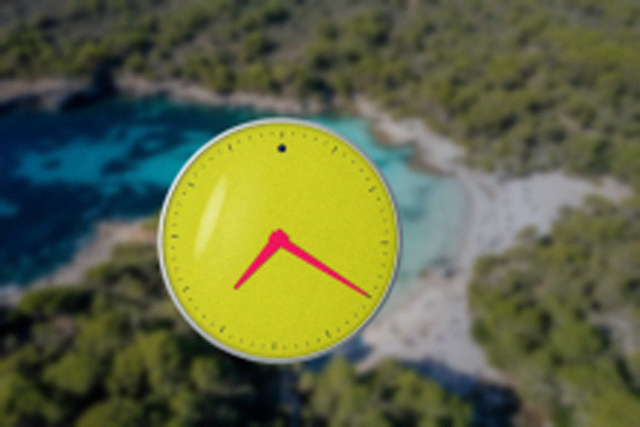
7:20
